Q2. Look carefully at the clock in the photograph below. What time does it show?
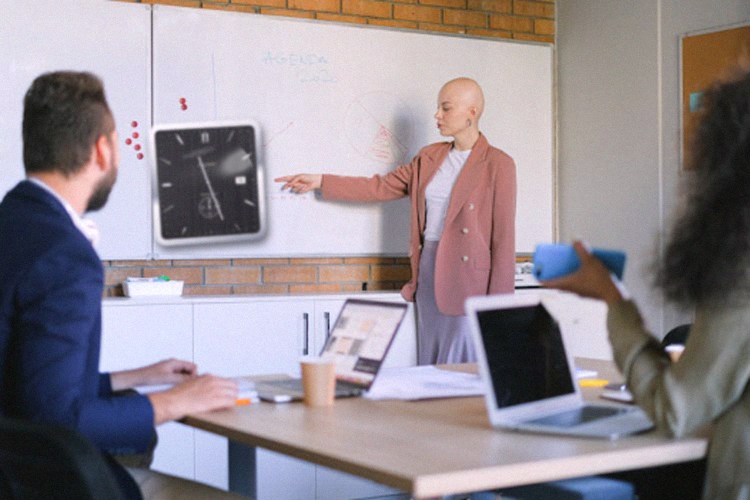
11:27
